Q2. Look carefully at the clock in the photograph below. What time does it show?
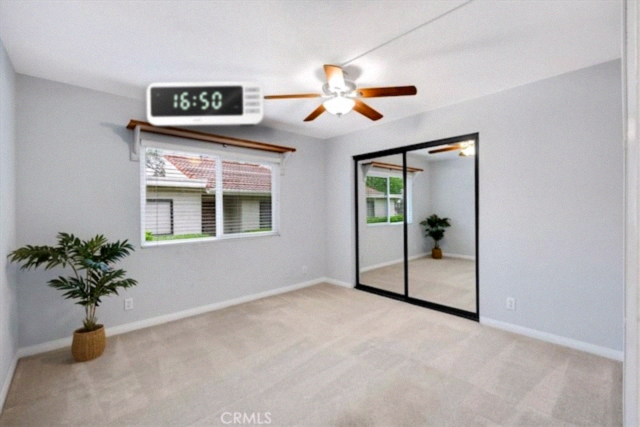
16:50
